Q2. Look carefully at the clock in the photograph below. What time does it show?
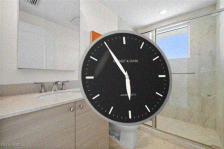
5:55
